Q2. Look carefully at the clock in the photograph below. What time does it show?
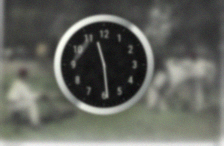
11:29
